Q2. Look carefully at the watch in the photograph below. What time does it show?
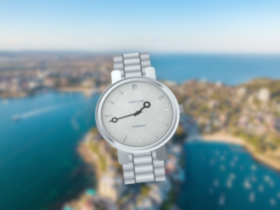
1:43
